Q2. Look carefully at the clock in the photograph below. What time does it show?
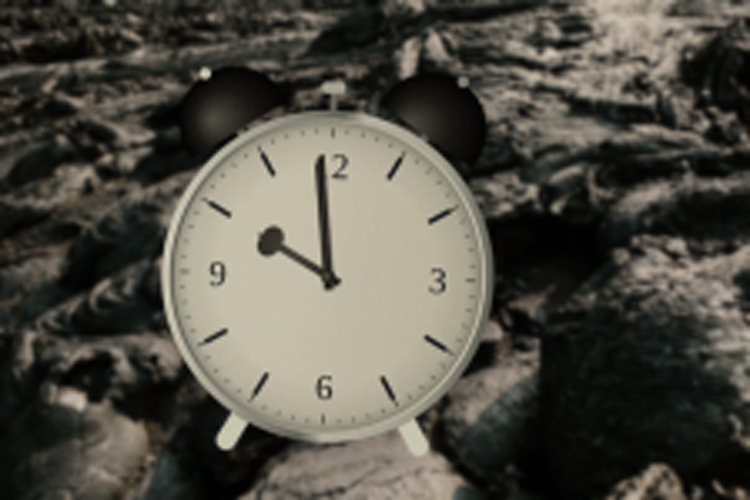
9:59
